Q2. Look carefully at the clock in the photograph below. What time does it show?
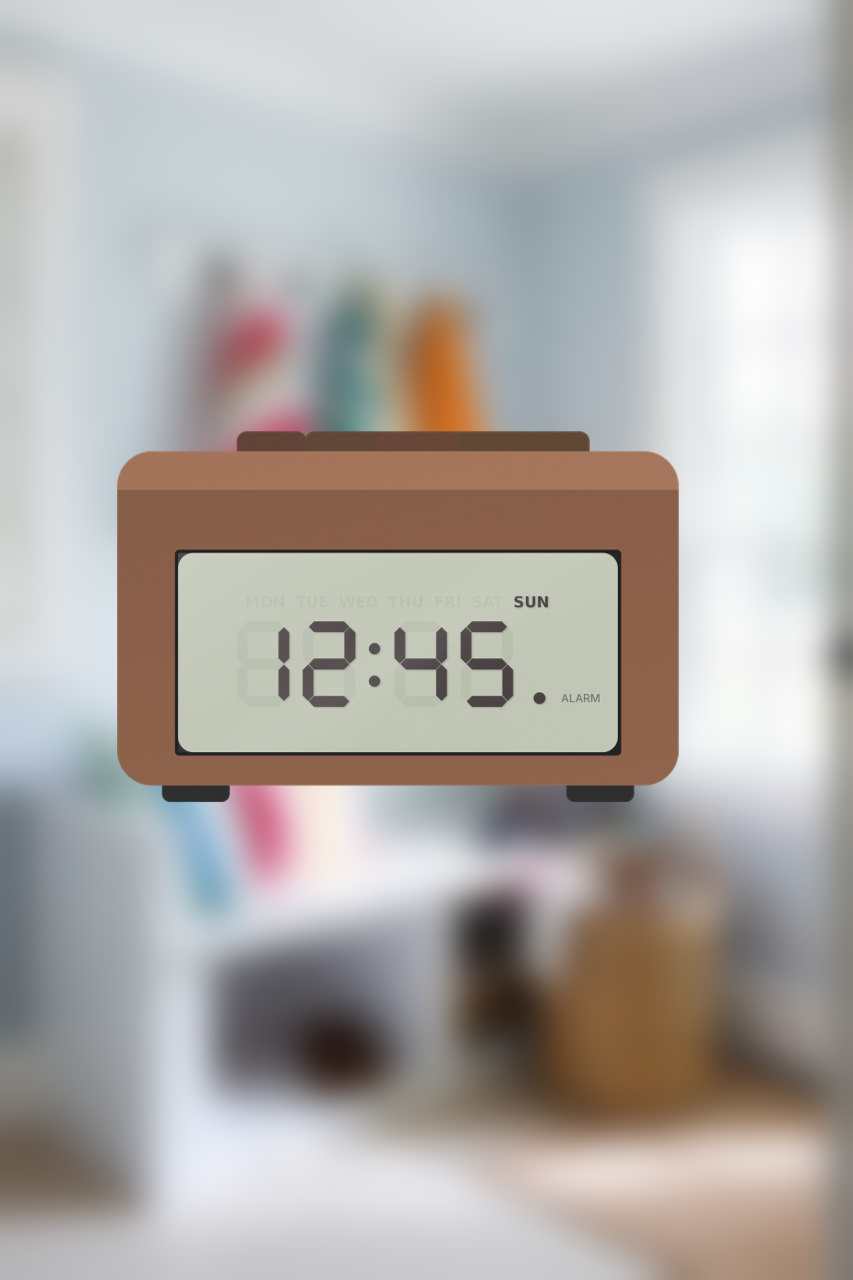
12:45
